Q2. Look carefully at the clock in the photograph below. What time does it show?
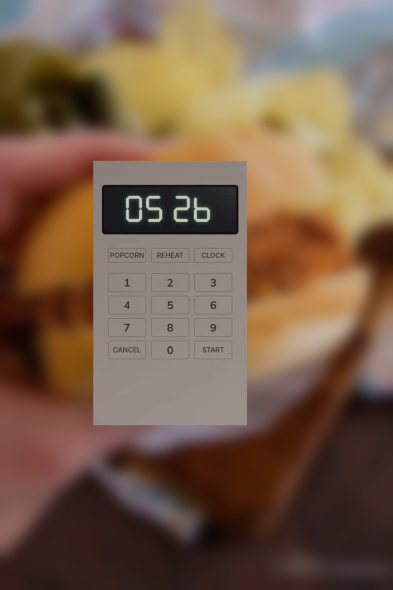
5:26
